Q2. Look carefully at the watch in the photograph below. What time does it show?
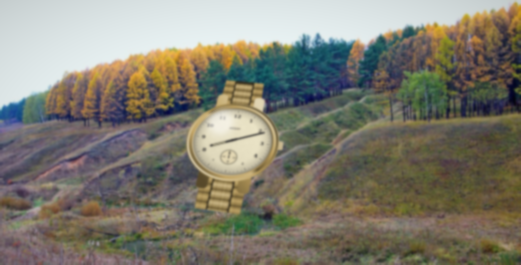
8:11
